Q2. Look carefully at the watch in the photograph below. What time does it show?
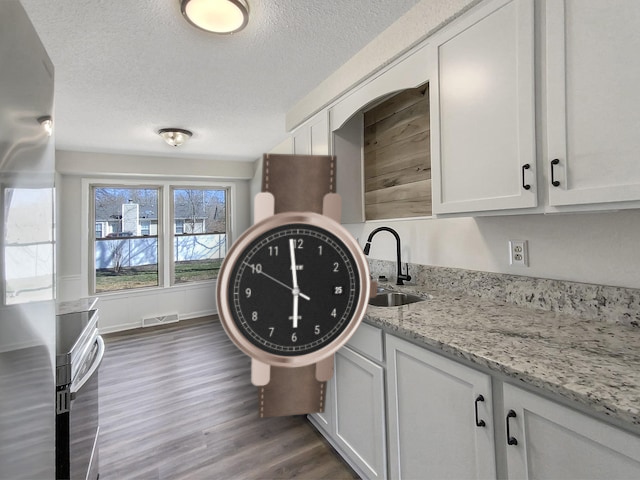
5:58:50
